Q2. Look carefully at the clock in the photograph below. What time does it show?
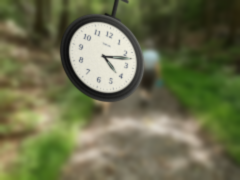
4:12
